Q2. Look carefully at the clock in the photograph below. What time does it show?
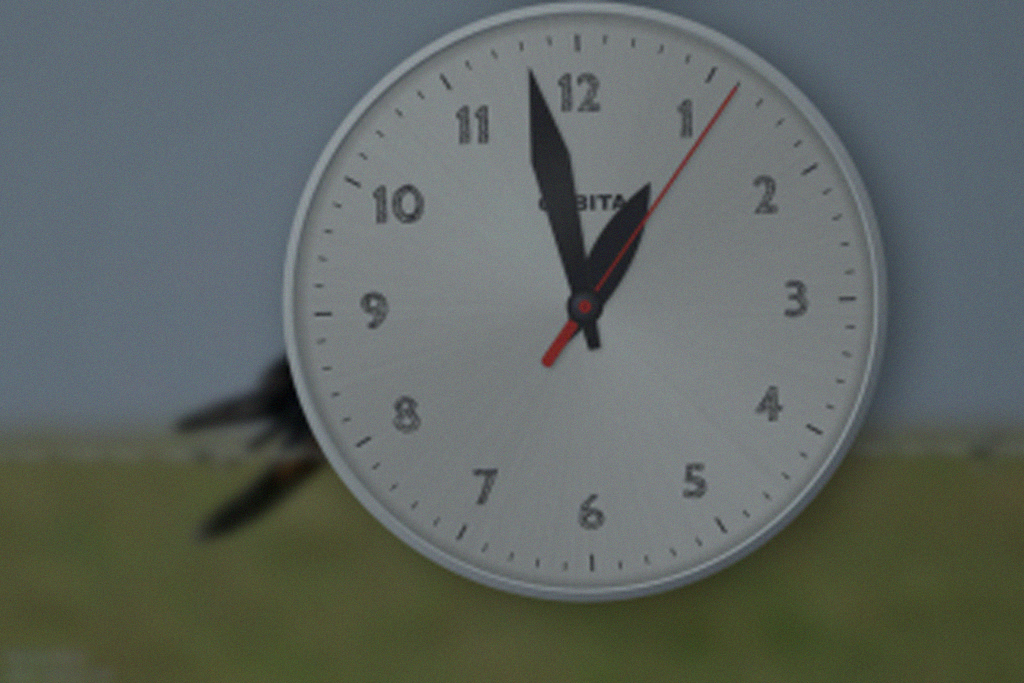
12:58:06
